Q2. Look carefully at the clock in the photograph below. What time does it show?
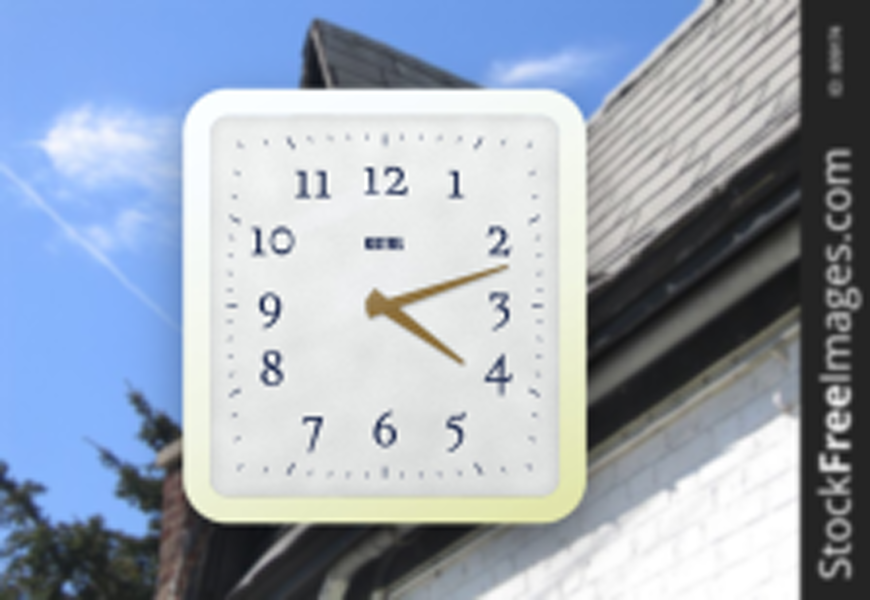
4:12
